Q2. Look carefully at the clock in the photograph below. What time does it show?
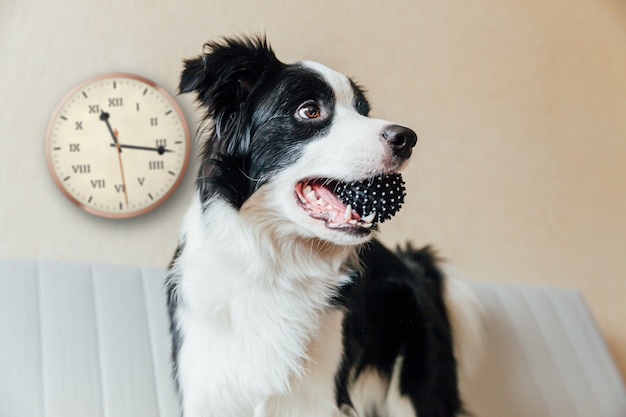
11:16:29
